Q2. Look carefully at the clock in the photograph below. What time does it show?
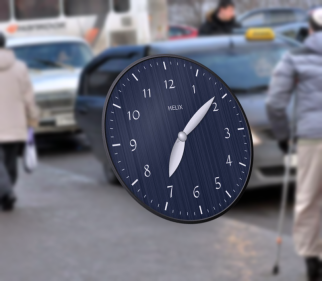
7:09
